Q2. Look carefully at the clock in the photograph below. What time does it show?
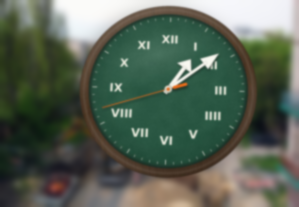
1:08:42
